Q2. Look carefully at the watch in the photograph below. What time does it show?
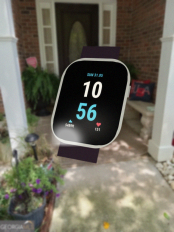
10:56
